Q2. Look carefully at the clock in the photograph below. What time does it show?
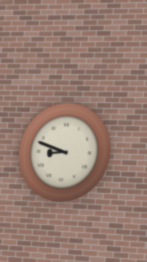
8:48
